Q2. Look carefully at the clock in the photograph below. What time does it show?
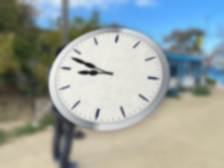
8:48
